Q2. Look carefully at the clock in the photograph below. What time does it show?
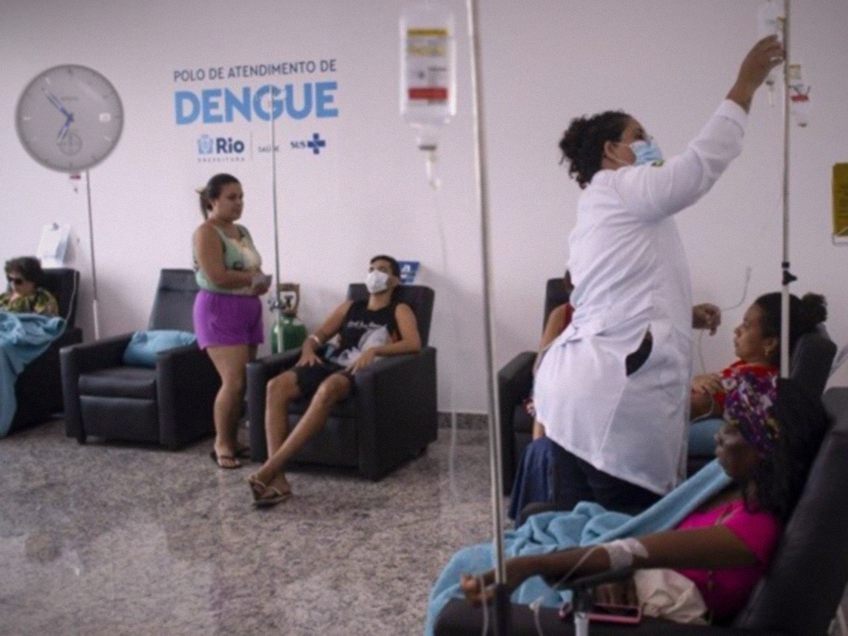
6:53
